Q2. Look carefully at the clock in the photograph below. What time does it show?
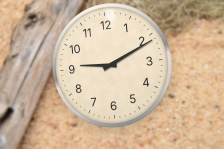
9:11
